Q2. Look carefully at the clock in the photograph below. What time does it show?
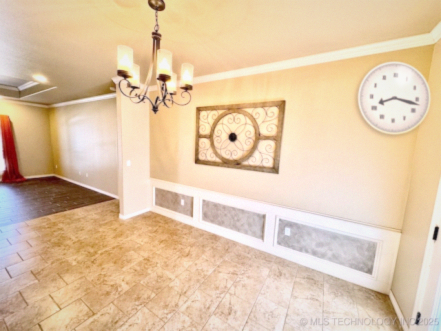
8:17
